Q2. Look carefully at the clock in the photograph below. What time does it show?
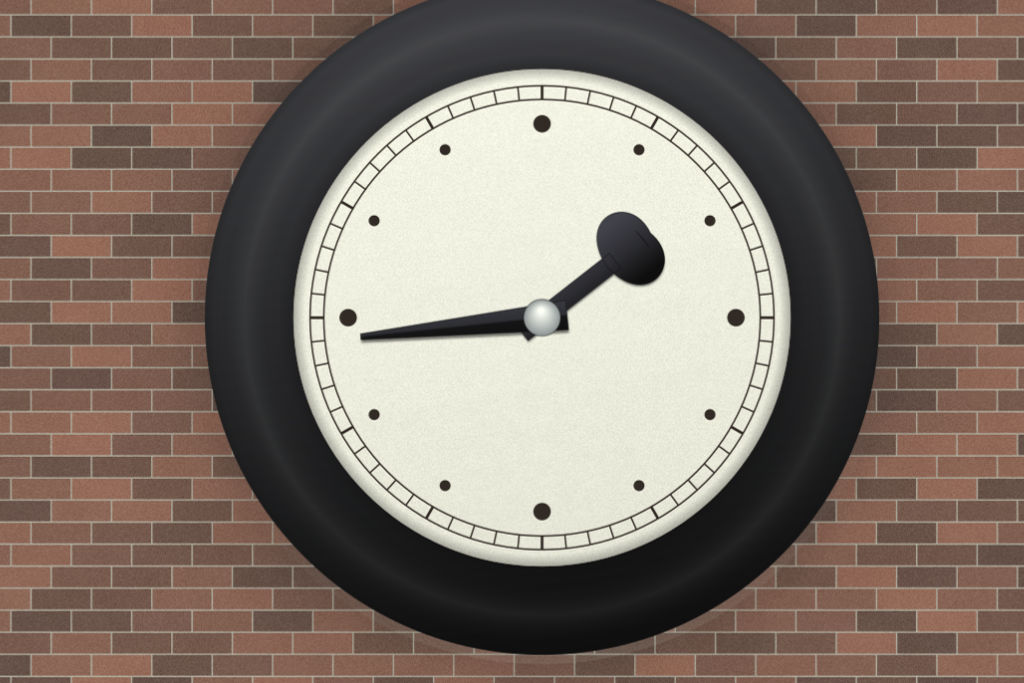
1:44
